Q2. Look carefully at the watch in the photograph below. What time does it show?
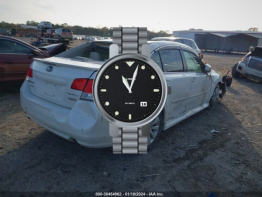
11:03
